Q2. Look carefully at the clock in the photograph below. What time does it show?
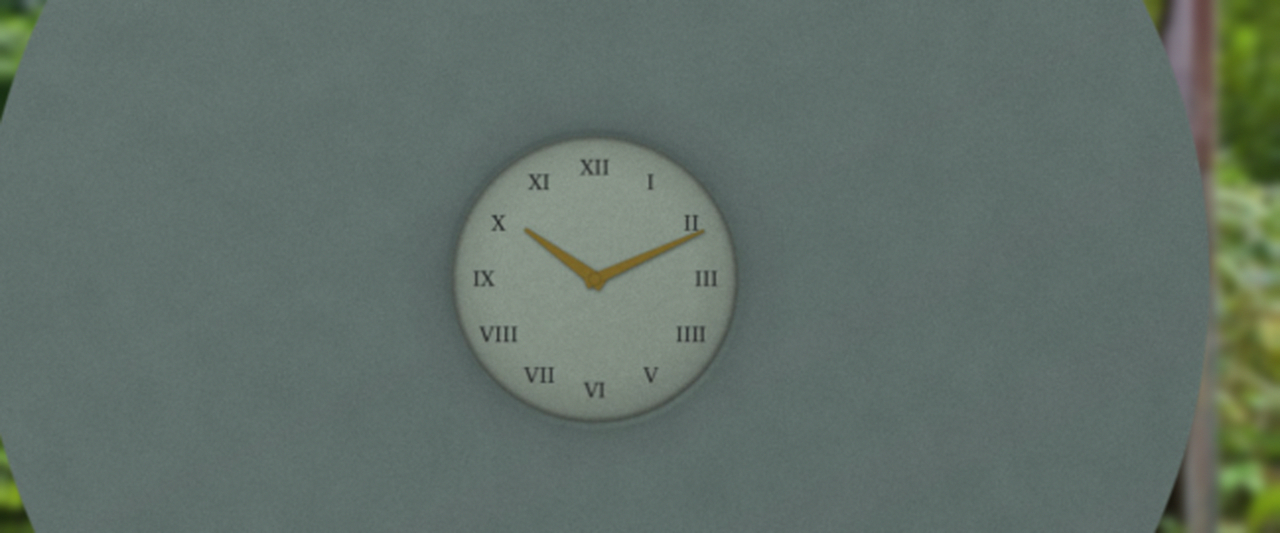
10:11
